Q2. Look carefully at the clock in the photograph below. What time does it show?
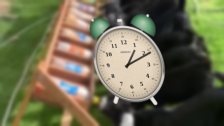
1:11
